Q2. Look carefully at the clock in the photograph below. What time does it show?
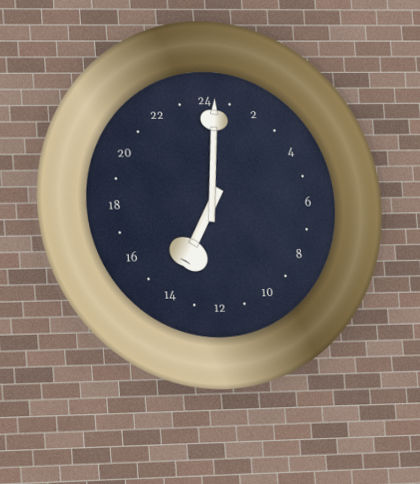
14:01
